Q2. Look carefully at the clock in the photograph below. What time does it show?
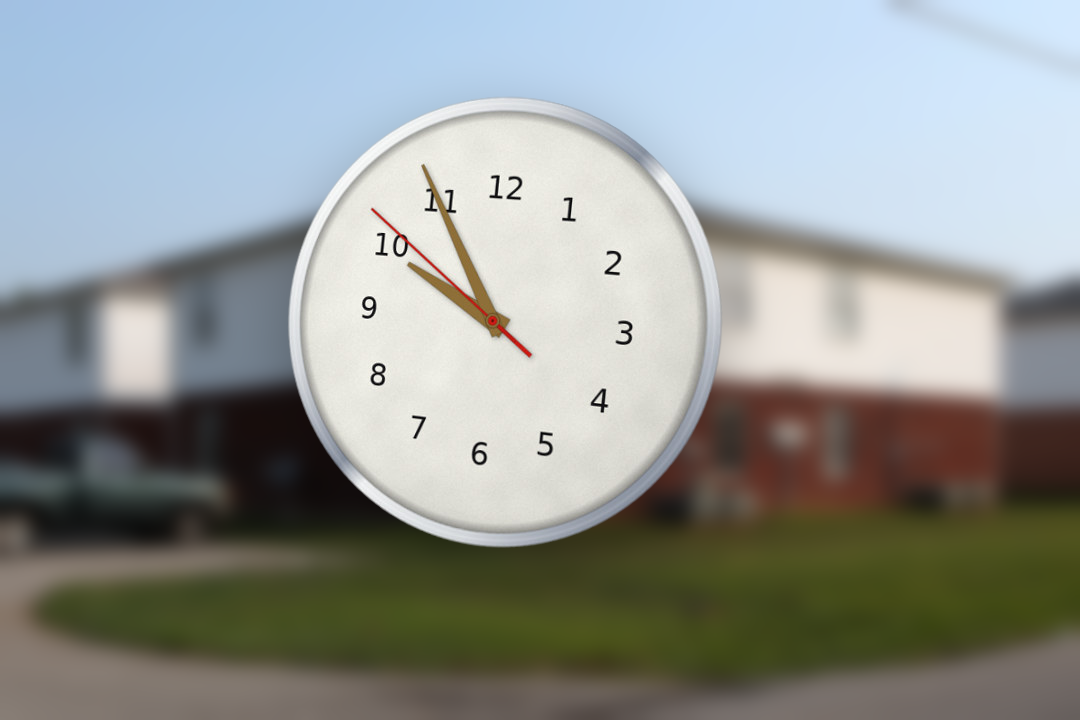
9:54:51
